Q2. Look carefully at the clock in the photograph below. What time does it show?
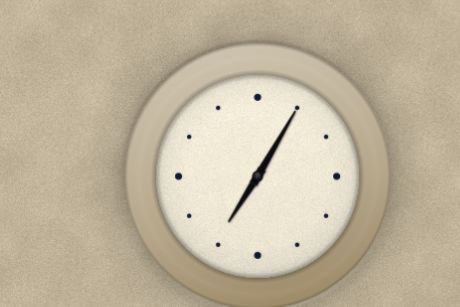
7:05
